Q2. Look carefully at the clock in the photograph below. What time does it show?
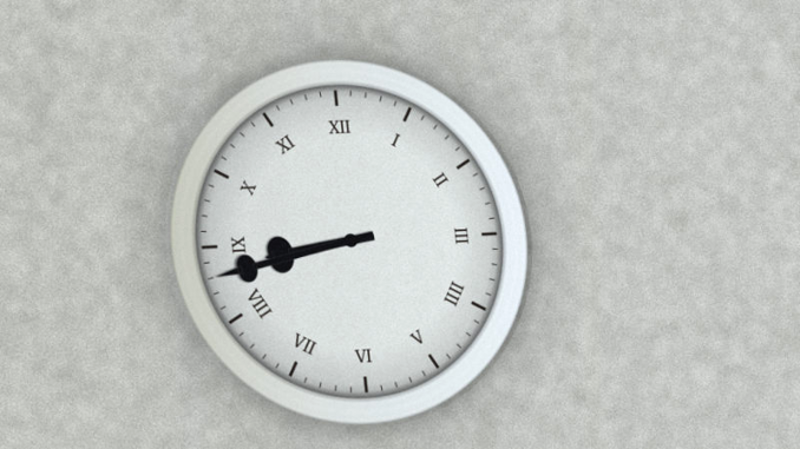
8:43
